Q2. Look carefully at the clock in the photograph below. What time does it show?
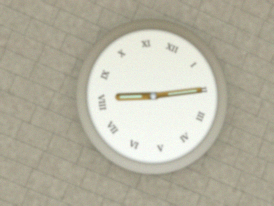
8:10
